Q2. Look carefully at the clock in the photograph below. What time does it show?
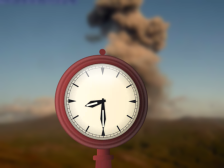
8:30
